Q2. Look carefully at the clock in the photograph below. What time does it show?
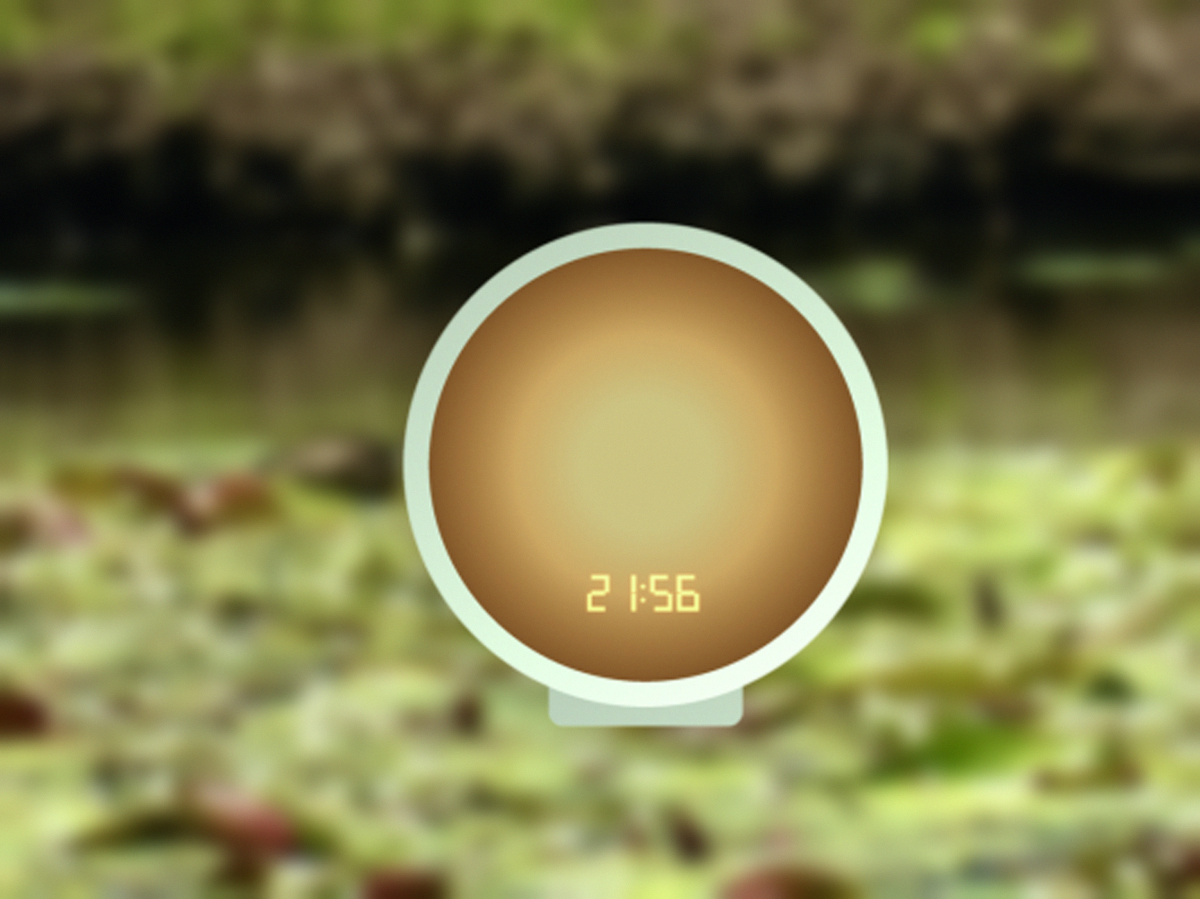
21:56
